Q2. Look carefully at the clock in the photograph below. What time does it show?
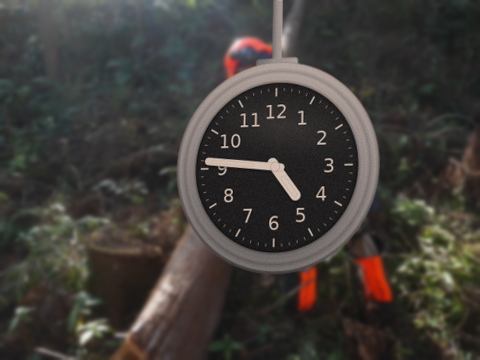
4:46
